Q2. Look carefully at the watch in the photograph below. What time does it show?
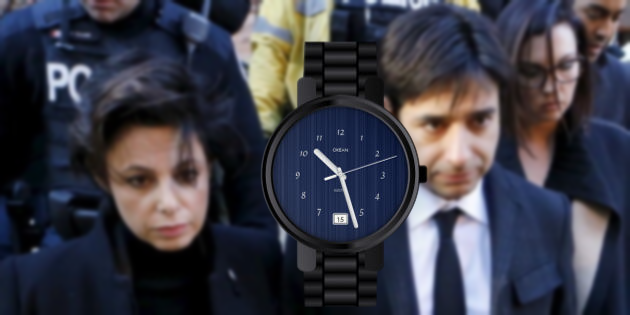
10:27:12
